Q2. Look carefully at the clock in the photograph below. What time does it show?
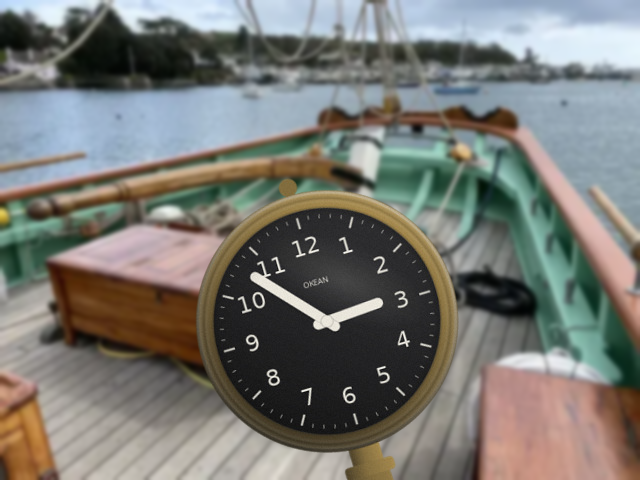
2:53
